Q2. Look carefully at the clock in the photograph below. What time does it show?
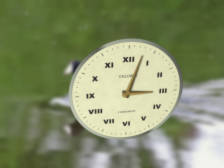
3:03
